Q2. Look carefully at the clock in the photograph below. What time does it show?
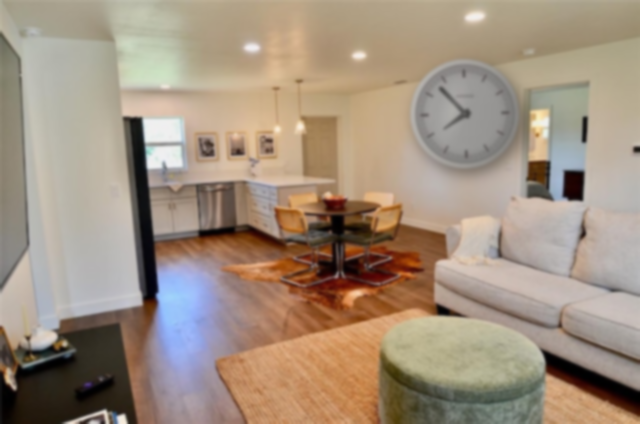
7:53
